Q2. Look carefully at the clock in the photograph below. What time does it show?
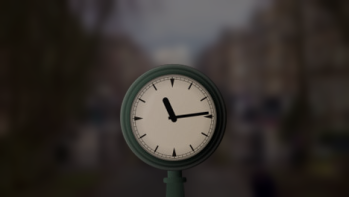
11:14
